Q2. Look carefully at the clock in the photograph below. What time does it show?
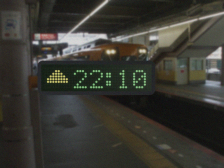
22:10
